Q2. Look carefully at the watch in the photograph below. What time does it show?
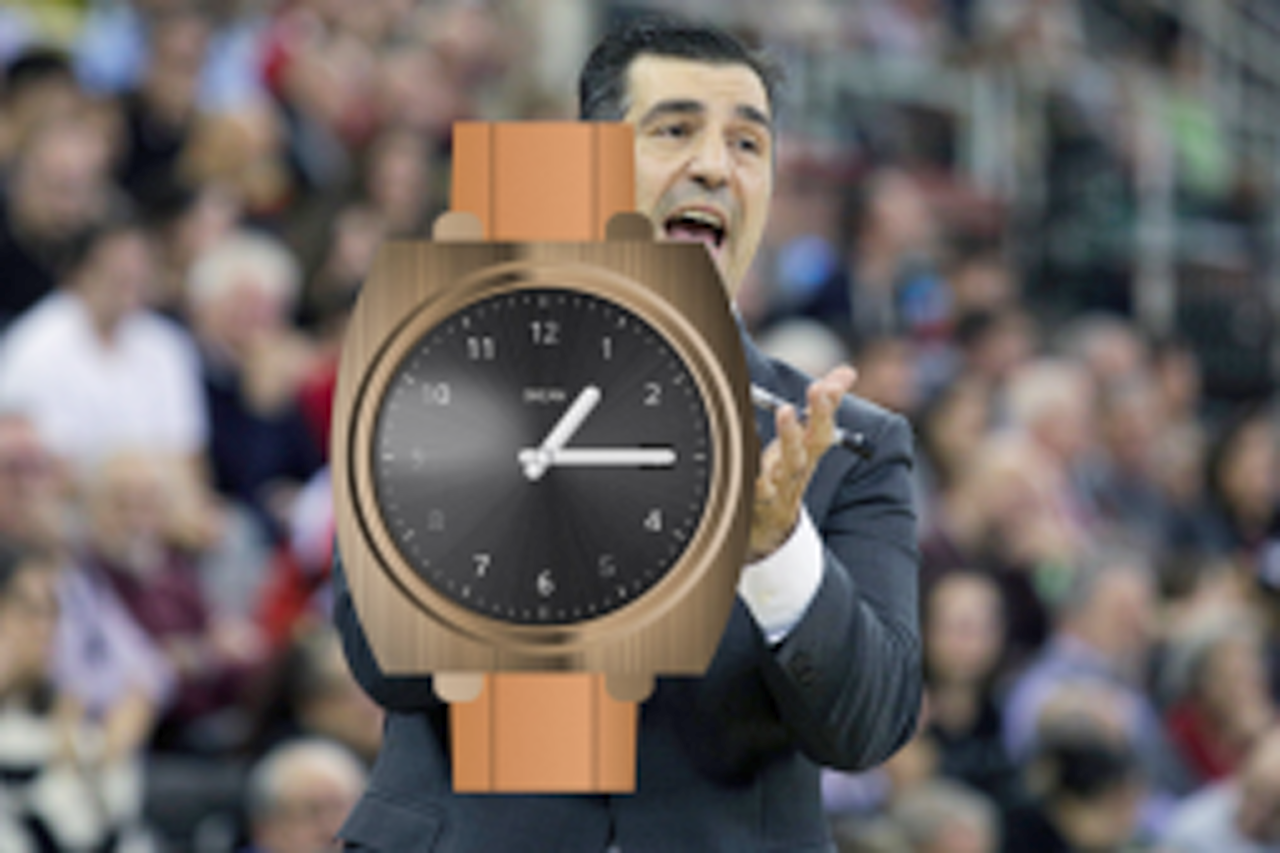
1:15
